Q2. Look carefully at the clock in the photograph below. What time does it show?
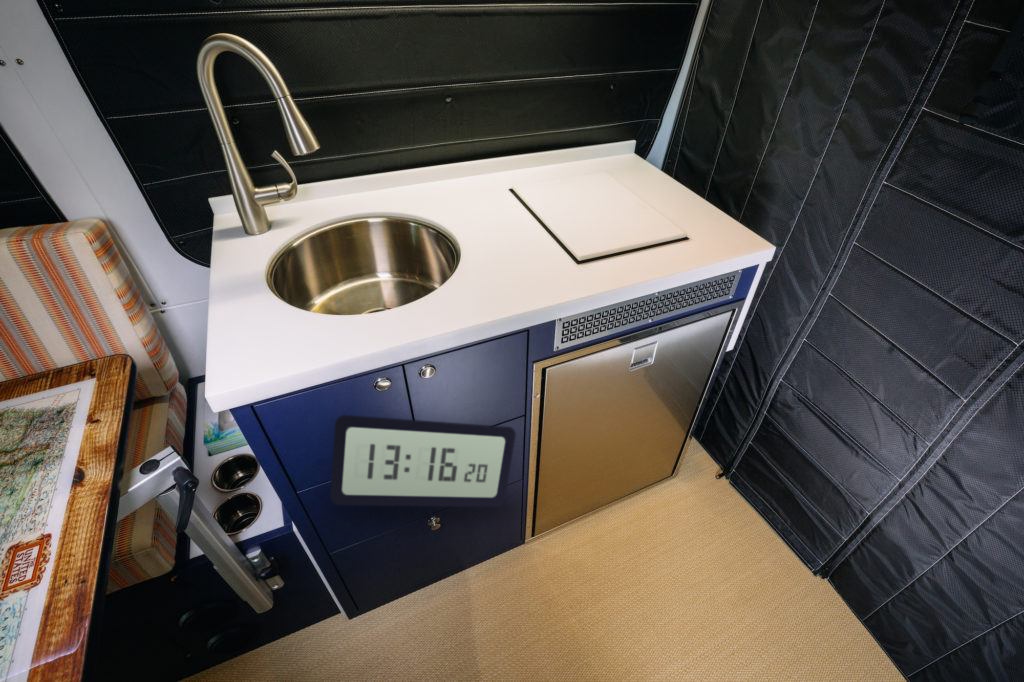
13:16:20
